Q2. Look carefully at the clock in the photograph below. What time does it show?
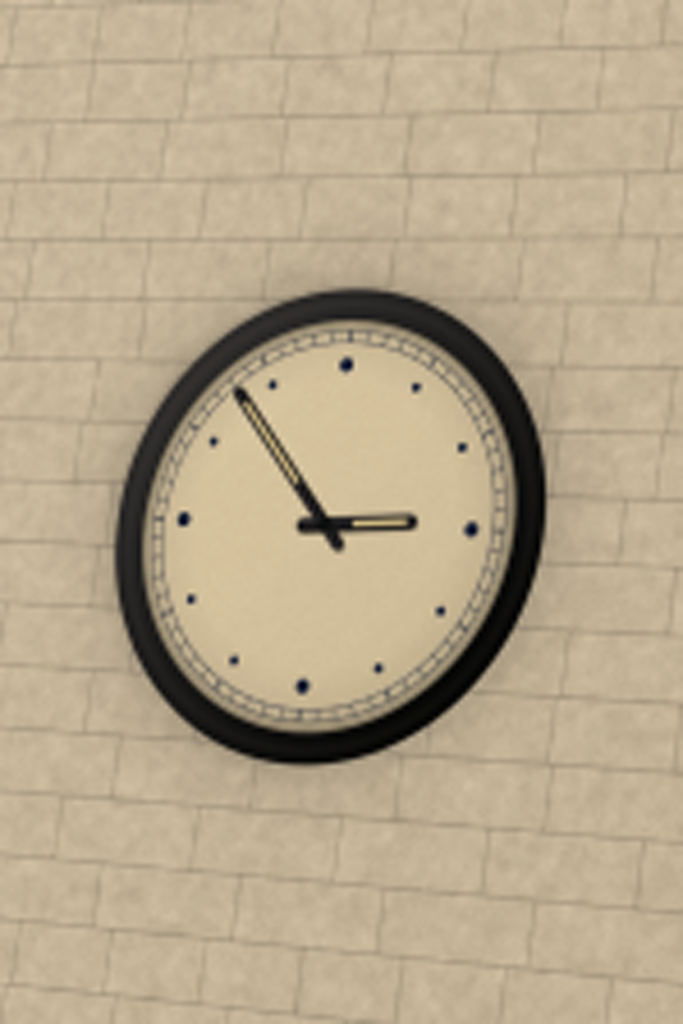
2:53
